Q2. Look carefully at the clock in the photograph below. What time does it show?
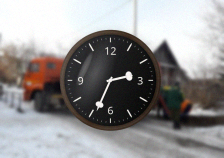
2:34
